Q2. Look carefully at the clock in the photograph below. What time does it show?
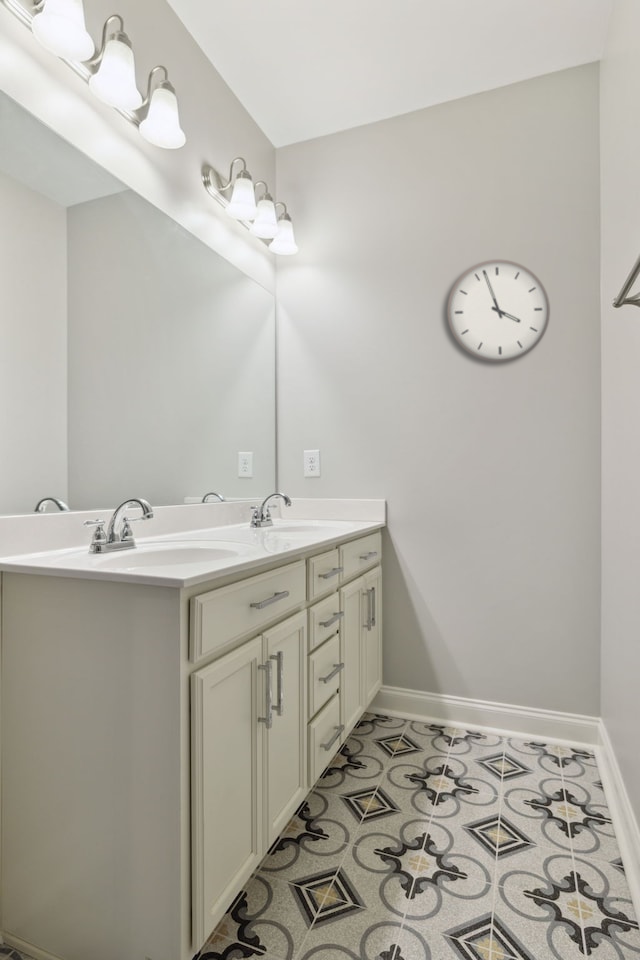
3:57
